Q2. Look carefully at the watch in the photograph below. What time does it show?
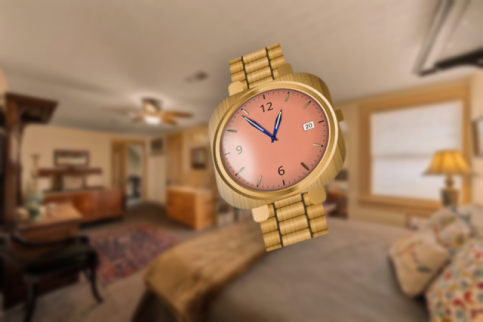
12:54
